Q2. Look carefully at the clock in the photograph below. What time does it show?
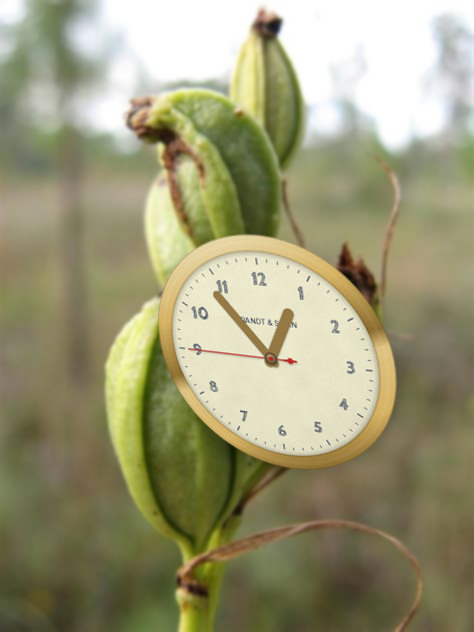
12:53:45
